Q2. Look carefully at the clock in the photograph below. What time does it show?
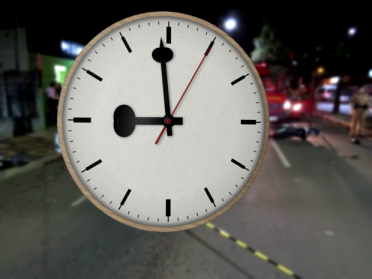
8:59:05
